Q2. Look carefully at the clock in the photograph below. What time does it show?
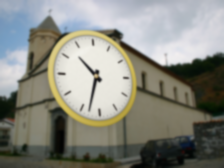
10:33
